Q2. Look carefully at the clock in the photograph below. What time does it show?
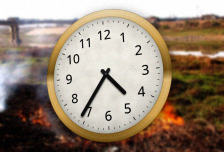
4:36
